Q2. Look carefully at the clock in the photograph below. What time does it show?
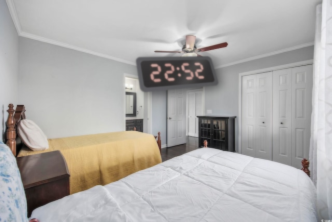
22:52
